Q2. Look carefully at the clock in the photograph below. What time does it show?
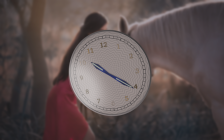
10:21
